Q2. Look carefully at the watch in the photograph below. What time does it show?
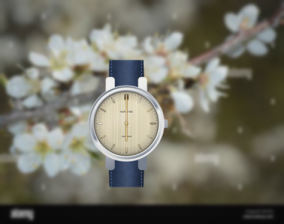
6:00
